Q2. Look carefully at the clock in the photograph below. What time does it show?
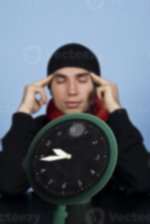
9:44
